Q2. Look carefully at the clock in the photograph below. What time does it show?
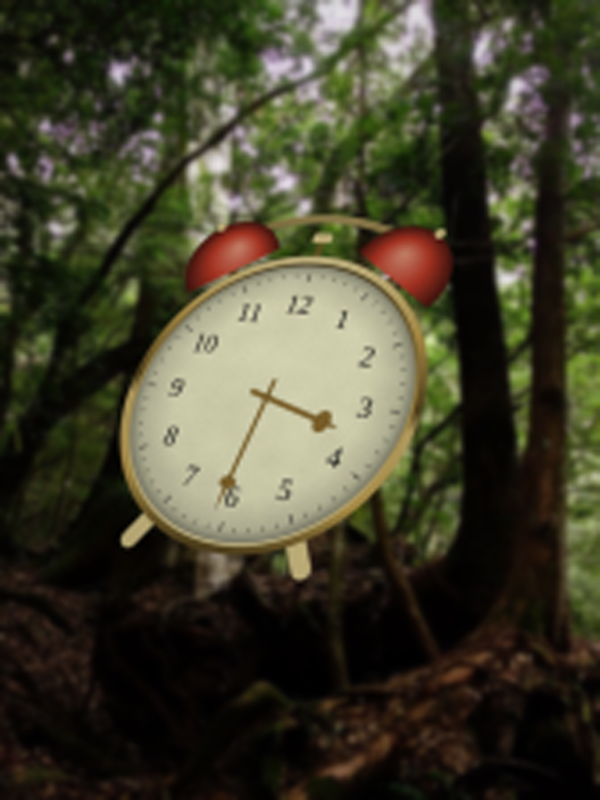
3:31
